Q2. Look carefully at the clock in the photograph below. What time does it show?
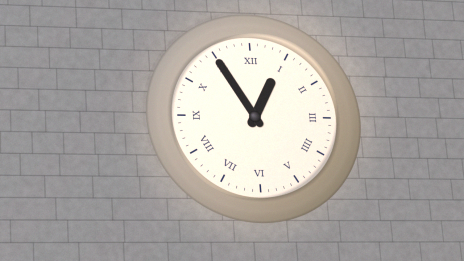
12:55
